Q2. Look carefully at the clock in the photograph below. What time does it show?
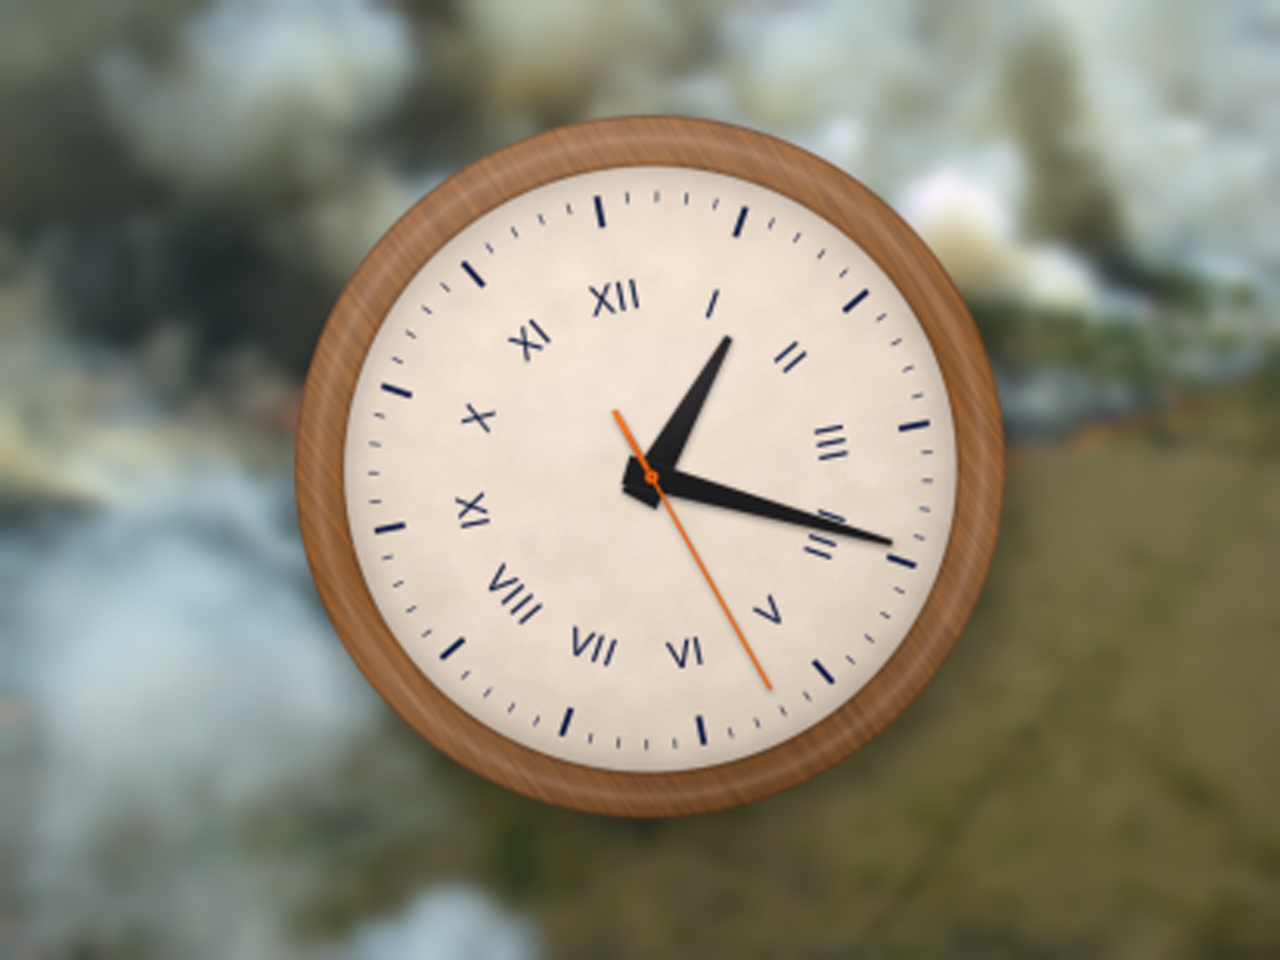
1:19:27
